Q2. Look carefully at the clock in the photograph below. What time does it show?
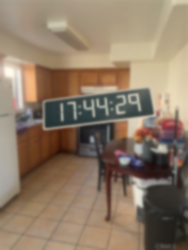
17:44:29
